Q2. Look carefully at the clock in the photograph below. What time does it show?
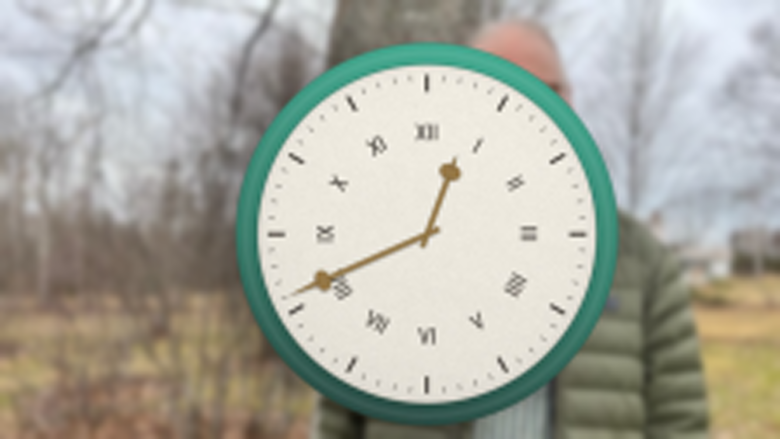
12:41
